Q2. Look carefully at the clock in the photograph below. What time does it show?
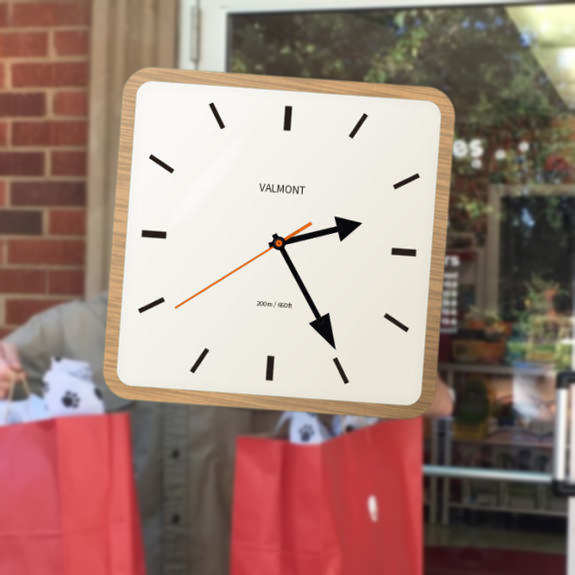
2:24:39
